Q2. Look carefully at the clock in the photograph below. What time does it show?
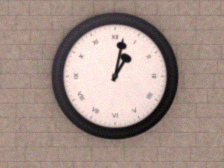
1:02
